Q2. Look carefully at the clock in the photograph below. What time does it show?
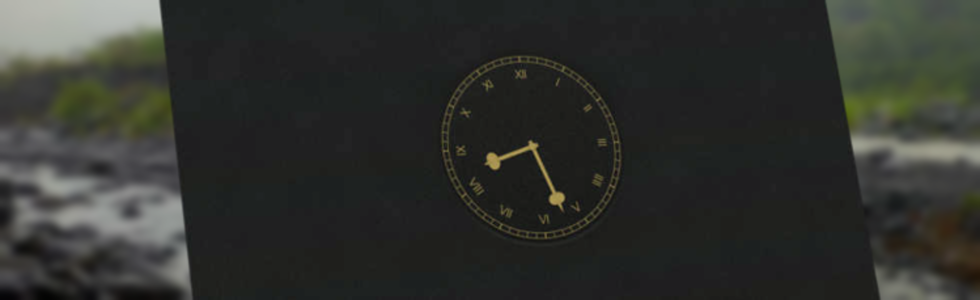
8:27
